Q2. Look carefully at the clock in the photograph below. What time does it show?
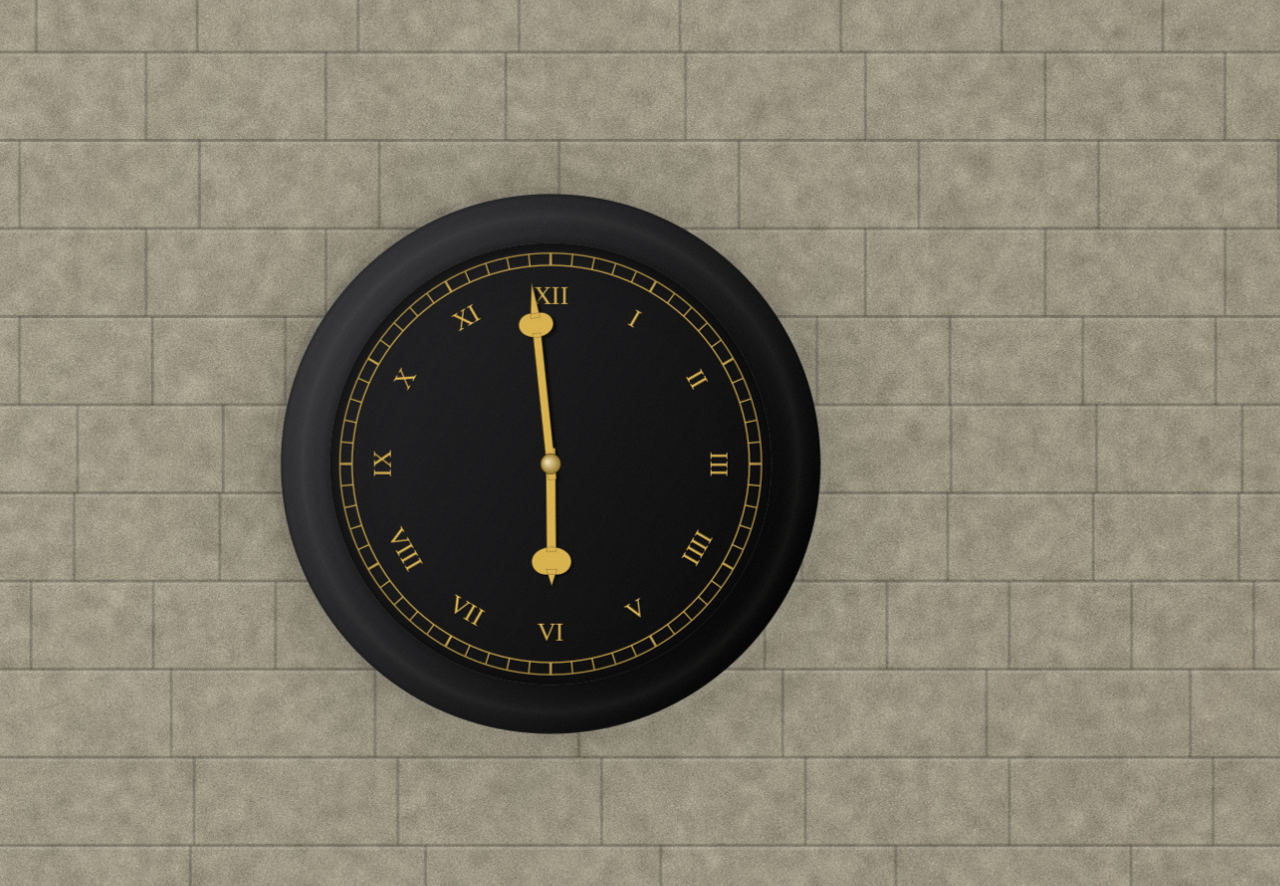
5:59
